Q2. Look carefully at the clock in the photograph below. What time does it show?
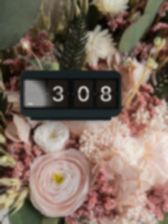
3:08
